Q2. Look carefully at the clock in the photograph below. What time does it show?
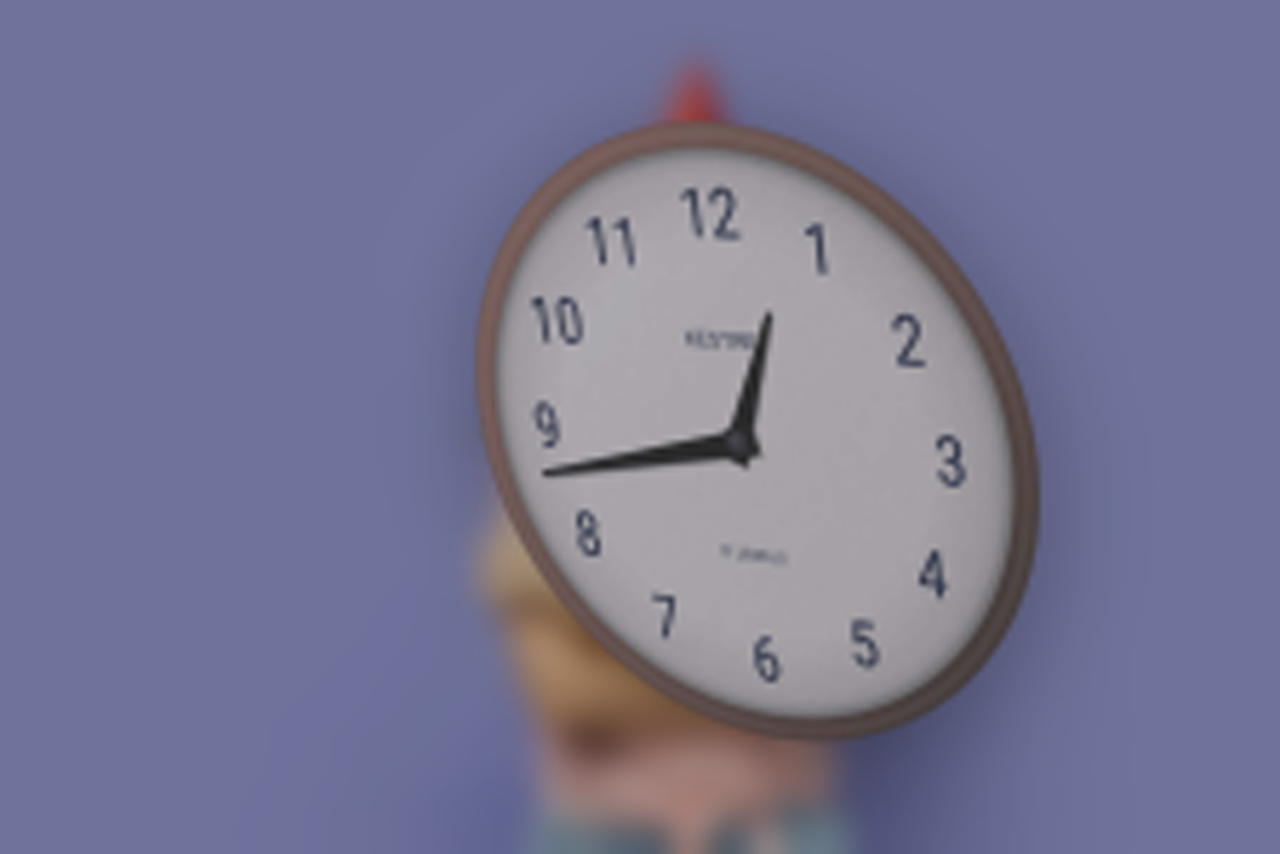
12:43
